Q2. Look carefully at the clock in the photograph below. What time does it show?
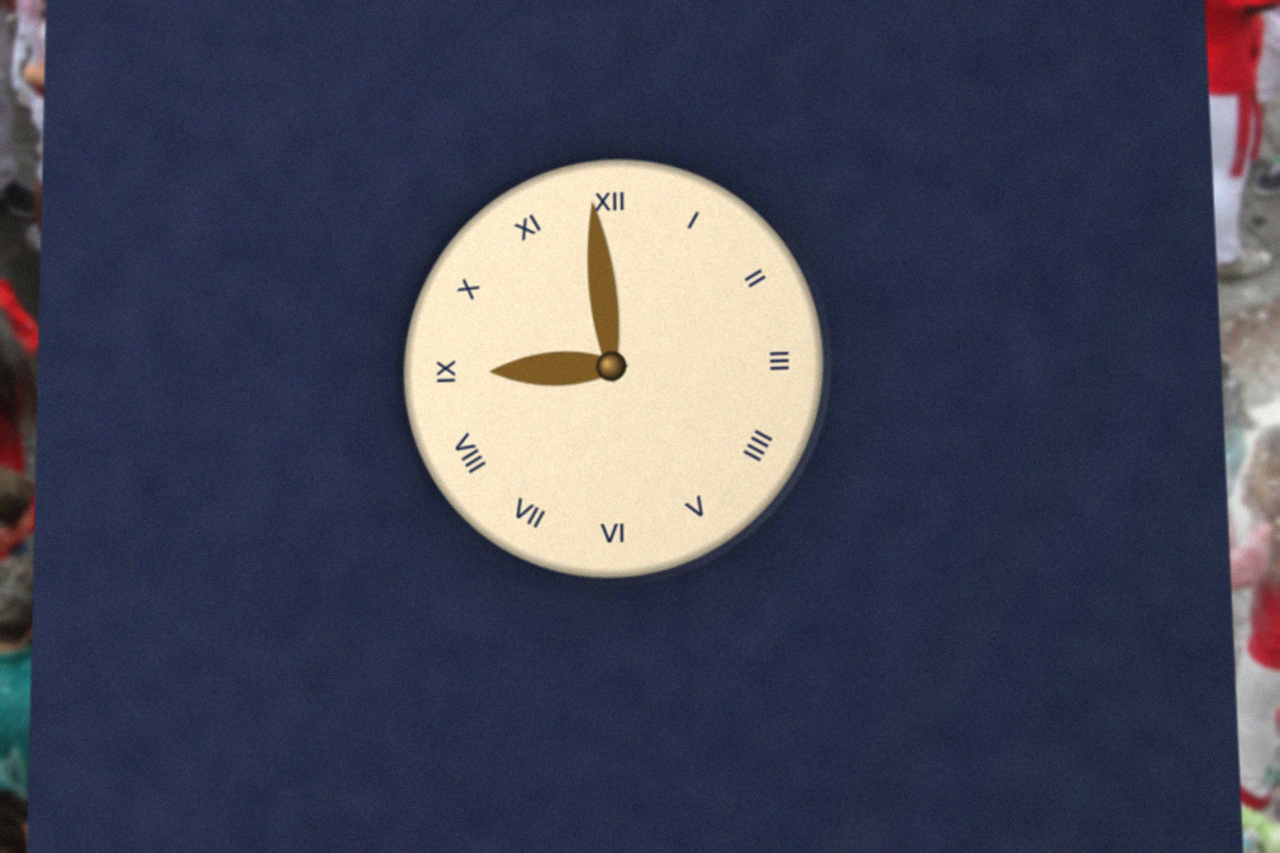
8:59
